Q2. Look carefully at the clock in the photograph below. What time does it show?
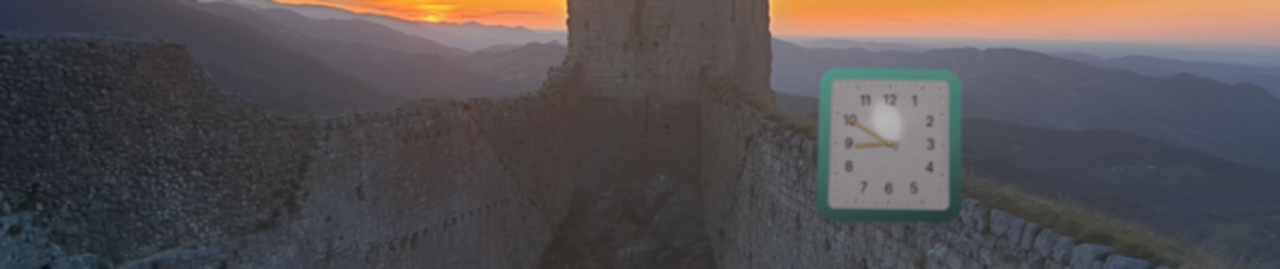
8:50
